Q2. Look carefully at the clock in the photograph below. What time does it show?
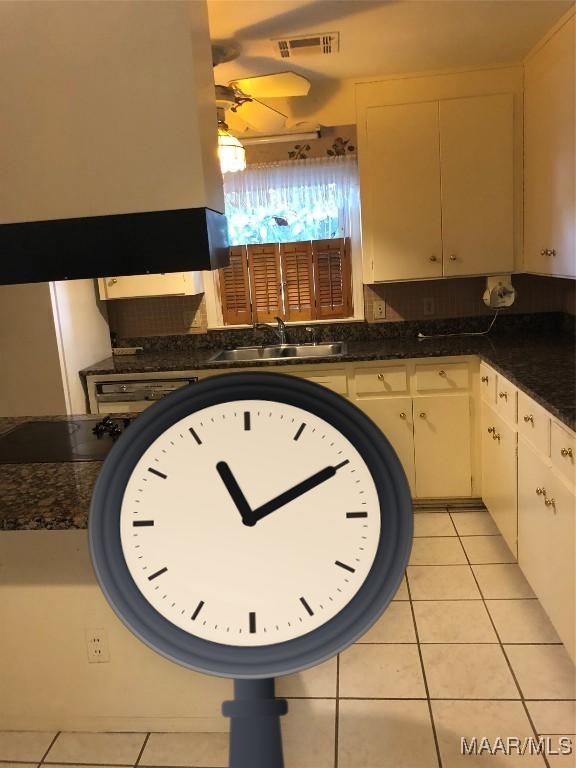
11:10
